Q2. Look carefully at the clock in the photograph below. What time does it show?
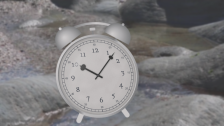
10:07
